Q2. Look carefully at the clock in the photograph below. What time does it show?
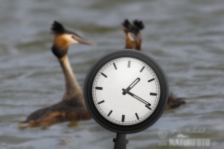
1:19
